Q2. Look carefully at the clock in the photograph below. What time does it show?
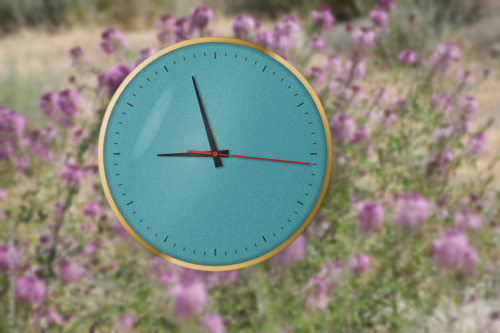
8:57:16
